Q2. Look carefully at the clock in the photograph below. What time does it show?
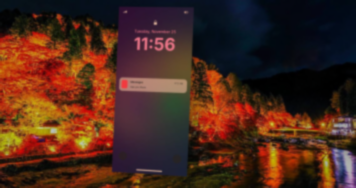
11:56
